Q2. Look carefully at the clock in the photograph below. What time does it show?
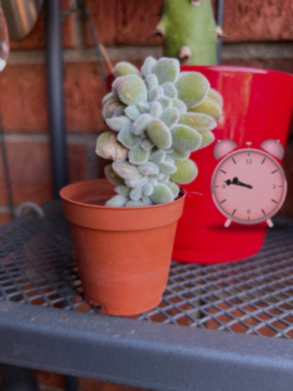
9:47
